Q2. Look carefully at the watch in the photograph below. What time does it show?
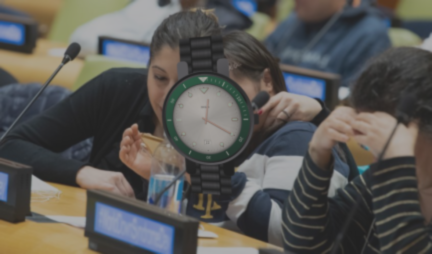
12:20
